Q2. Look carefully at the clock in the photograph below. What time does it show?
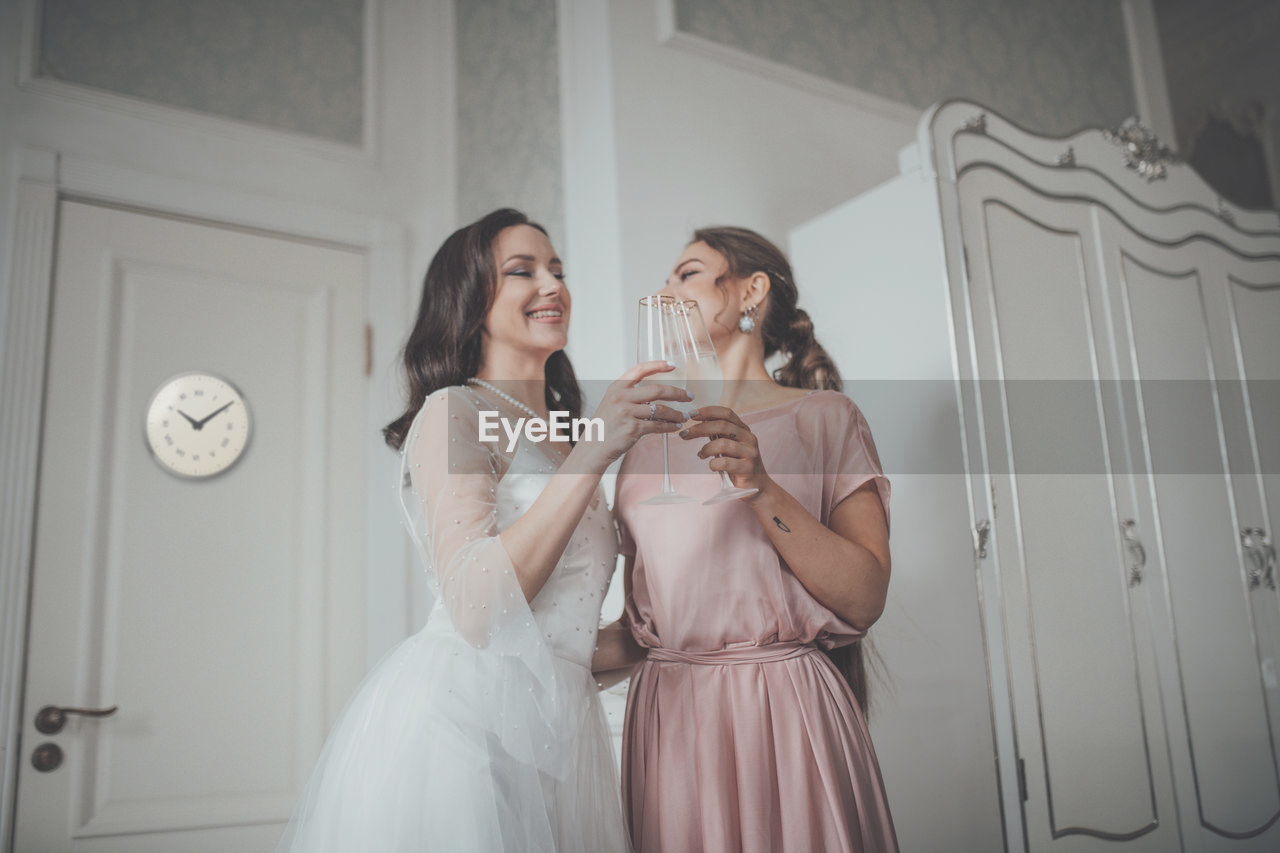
10:09
